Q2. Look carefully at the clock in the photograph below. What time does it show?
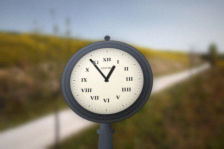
12:54
